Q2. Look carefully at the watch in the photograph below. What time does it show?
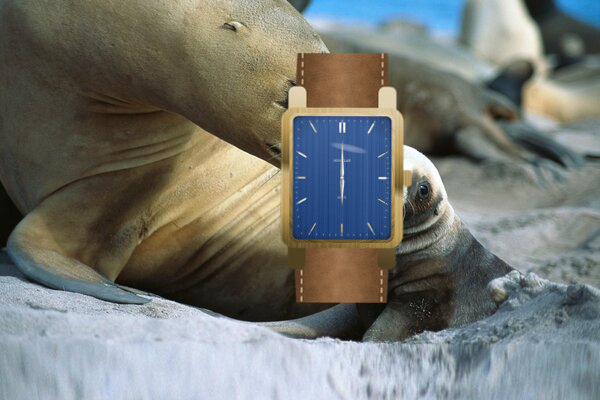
6:00
